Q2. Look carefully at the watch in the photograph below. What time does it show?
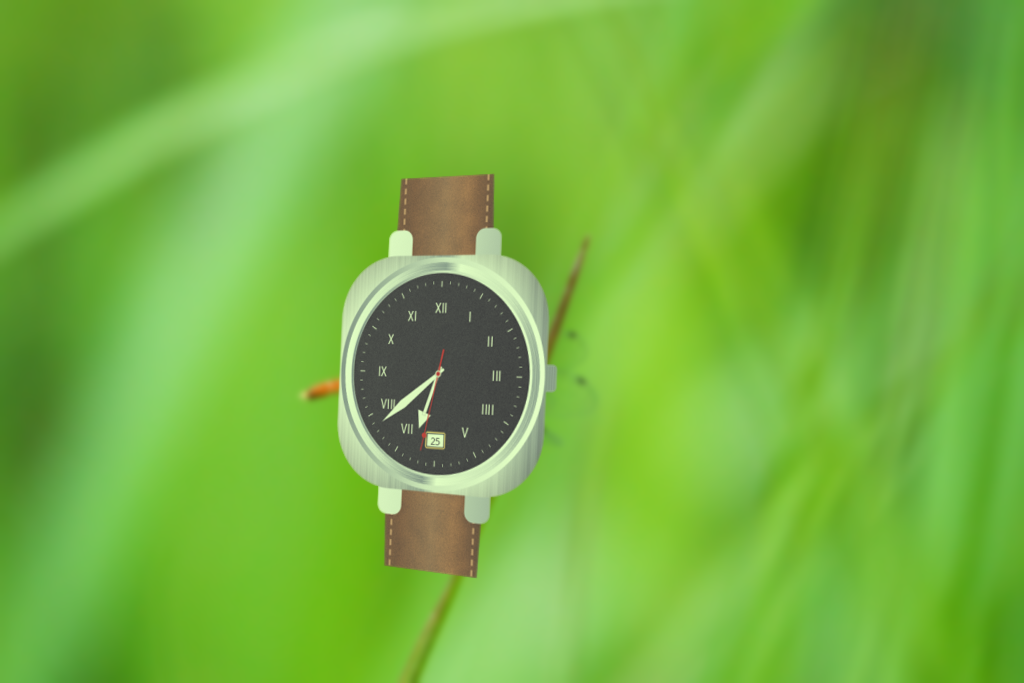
6:38:32
